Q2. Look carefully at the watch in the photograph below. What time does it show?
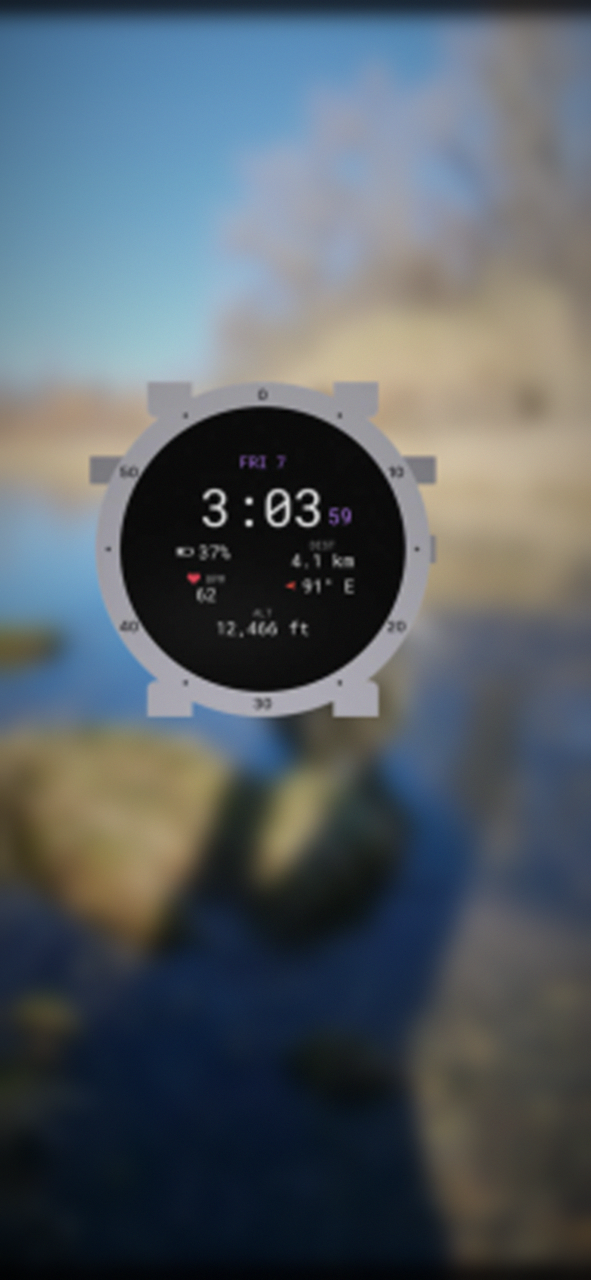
3:03
